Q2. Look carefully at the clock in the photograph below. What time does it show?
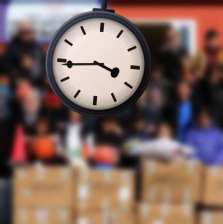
3:44
